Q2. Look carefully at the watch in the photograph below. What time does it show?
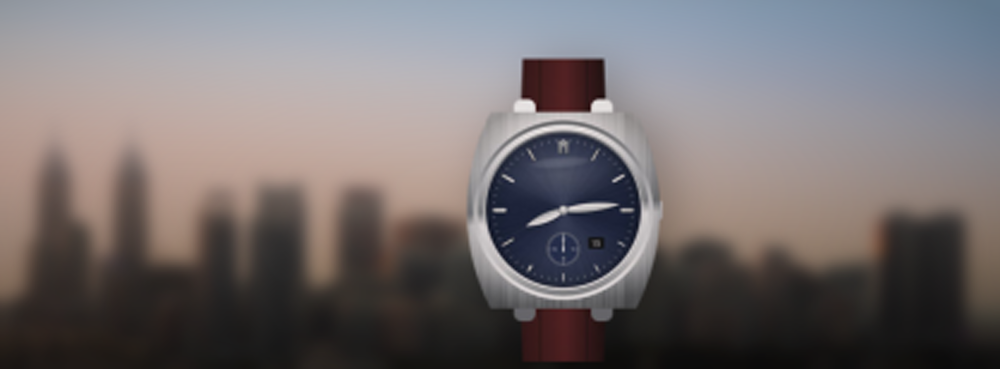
8:14
